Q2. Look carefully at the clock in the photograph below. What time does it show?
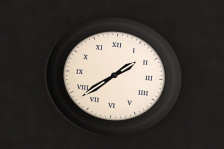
1:38
